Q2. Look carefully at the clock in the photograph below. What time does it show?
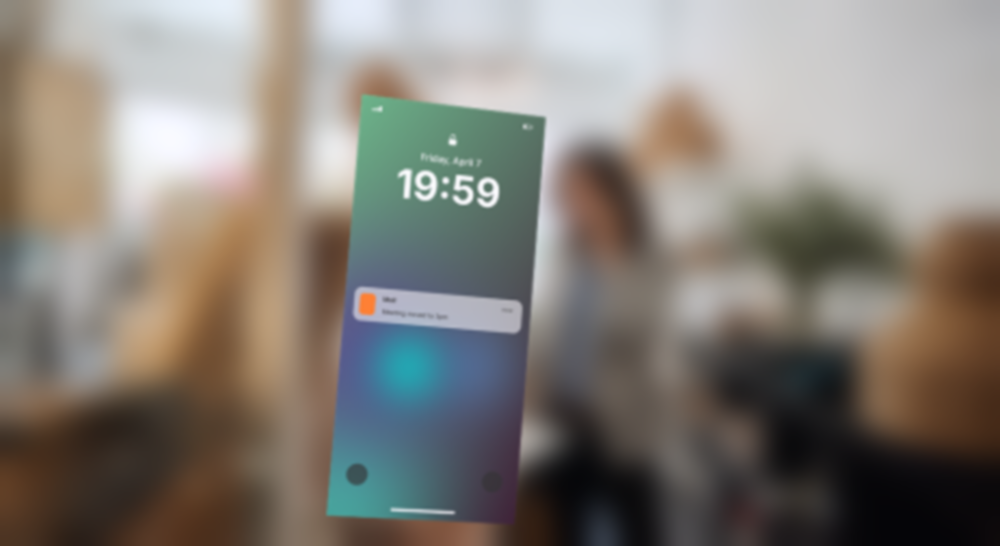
19:59
